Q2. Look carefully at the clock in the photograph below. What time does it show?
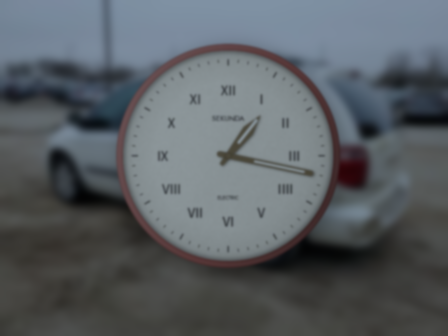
1:17
